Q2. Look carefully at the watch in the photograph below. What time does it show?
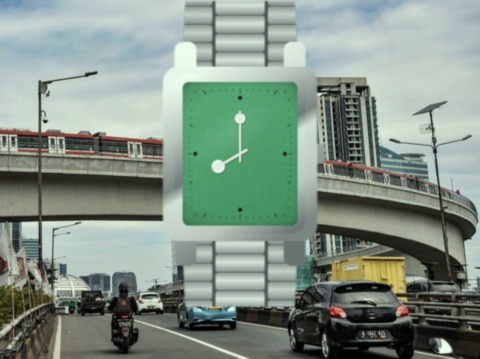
8:00
